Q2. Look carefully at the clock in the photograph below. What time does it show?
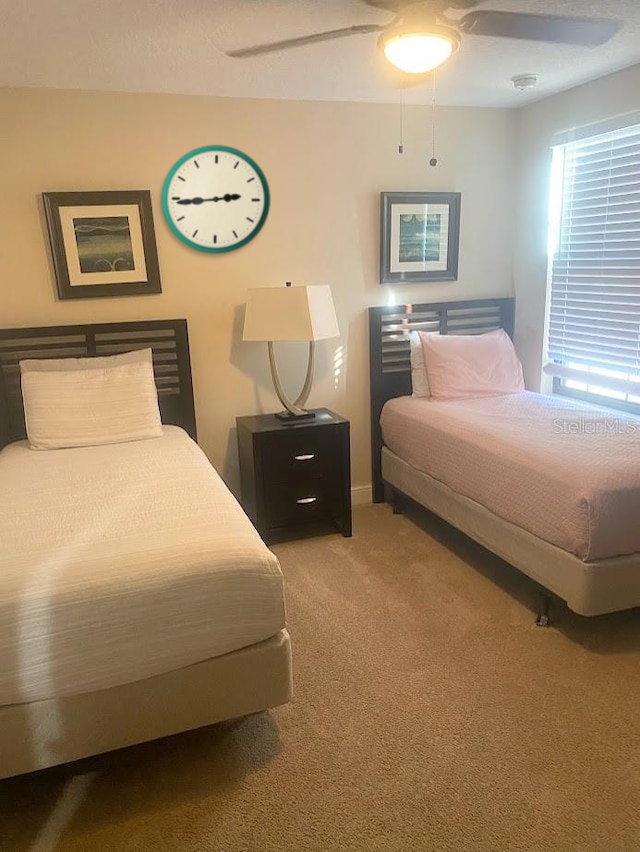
2:44
